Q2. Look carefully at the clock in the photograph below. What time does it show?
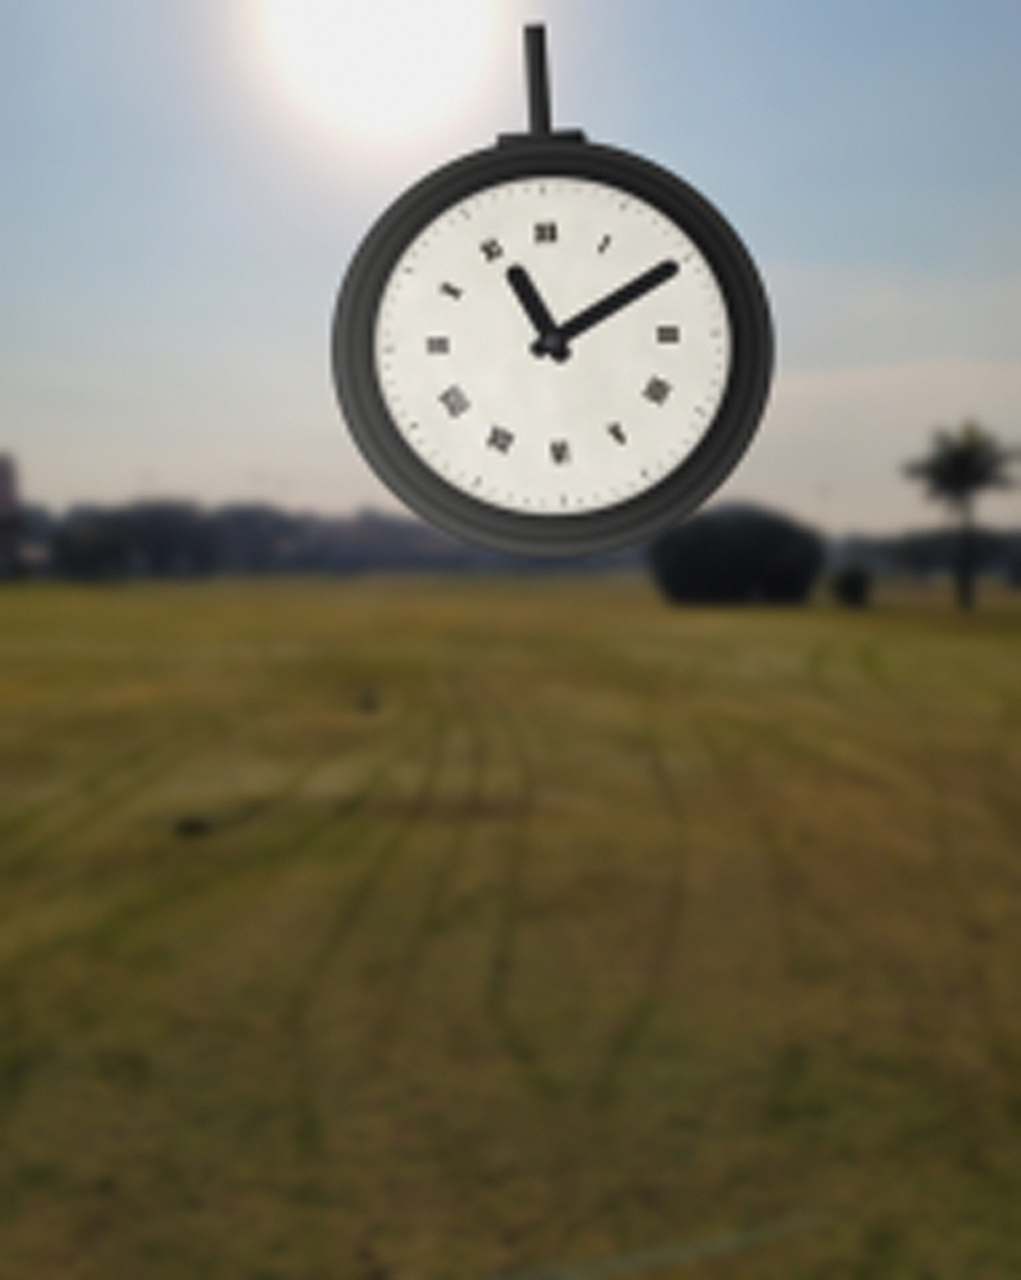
11:10
